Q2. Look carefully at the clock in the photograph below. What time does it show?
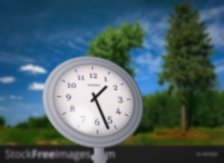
1:27
